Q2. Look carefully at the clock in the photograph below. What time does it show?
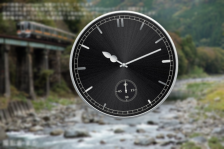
10:12
